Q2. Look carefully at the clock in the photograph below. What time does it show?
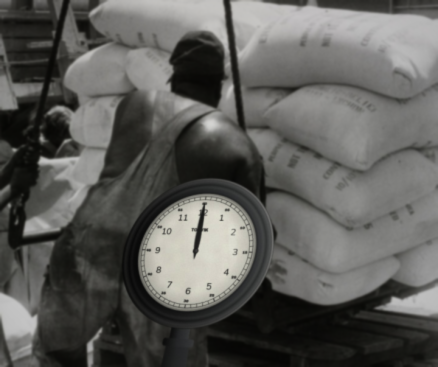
12:00
